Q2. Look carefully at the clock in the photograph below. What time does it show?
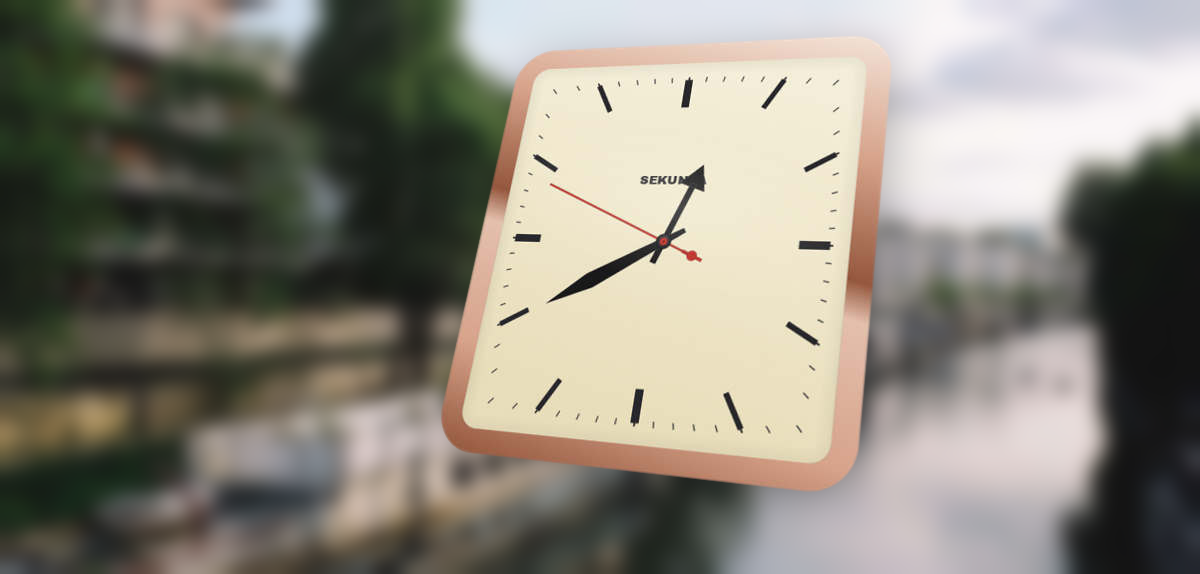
12:39:49
